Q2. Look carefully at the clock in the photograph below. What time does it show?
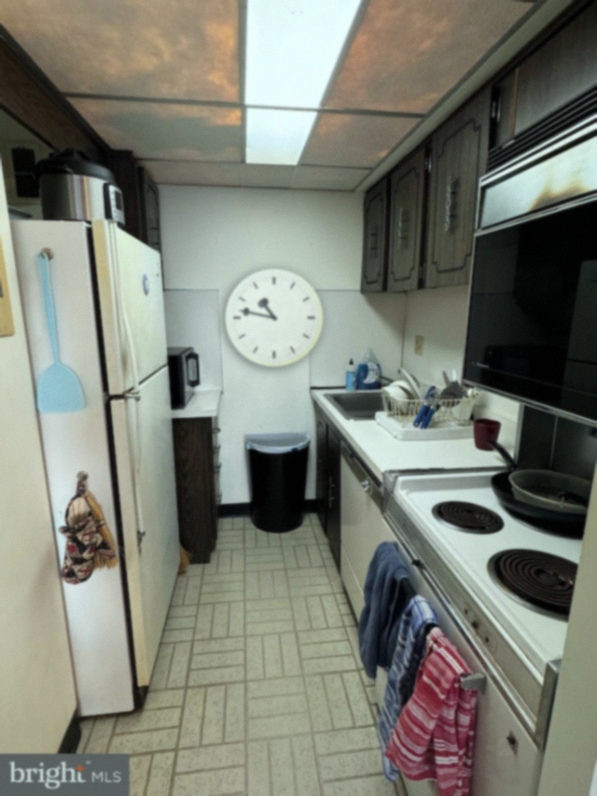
10:47
